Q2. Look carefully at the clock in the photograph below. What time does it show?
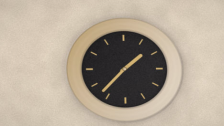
1:37
